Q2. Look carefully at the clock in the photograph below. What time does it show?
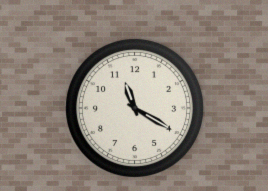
11:20
